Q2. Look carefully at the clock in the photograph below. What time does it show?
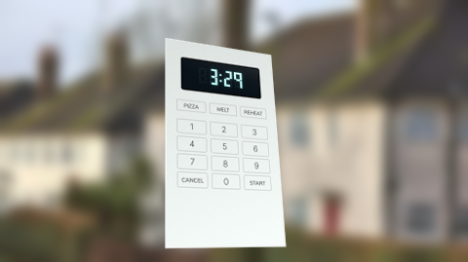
3:29
